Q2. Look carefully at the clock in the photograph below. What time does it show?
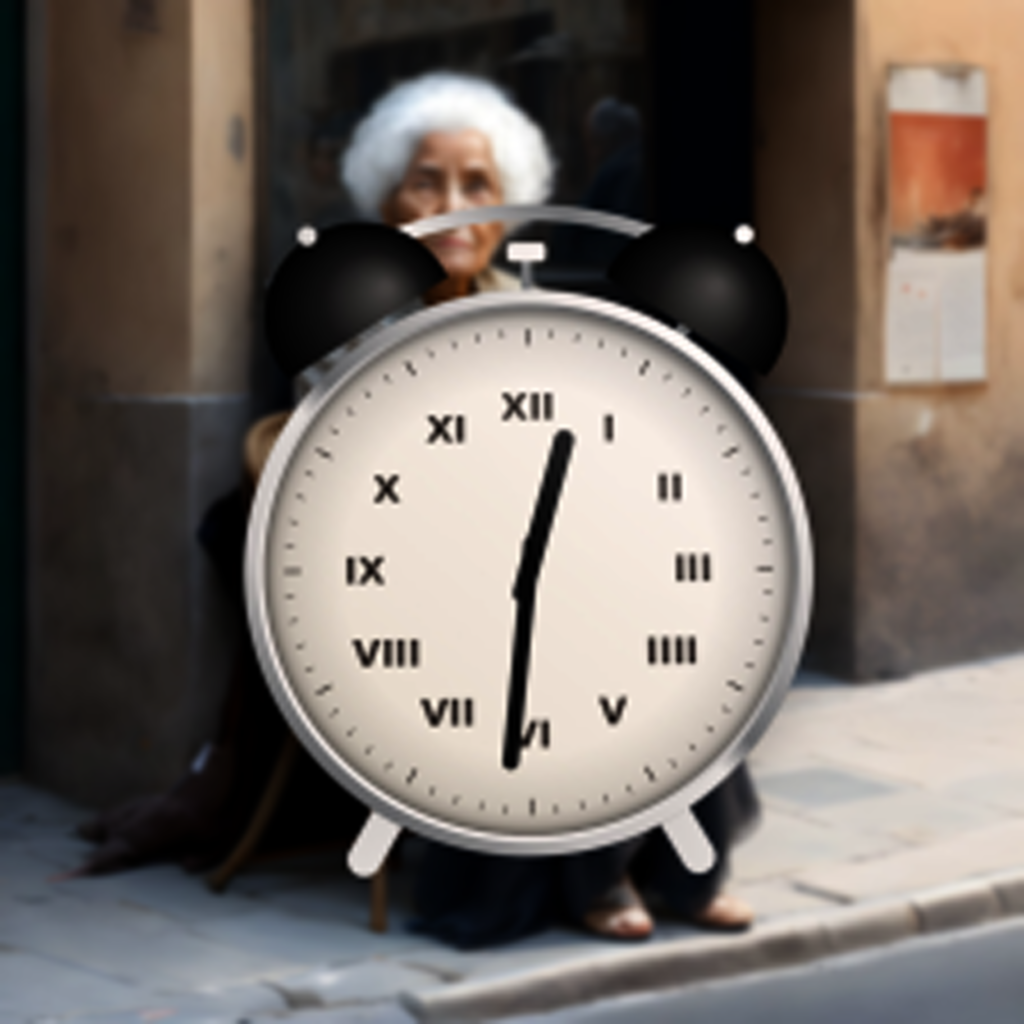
12:31
